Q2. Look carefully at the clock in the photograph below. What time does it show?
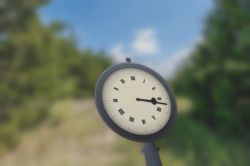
3:17
